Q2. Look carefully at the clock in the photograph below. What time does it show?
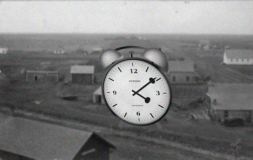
4:09
